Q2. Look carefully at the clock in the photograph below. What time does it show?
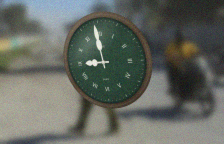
8:59
